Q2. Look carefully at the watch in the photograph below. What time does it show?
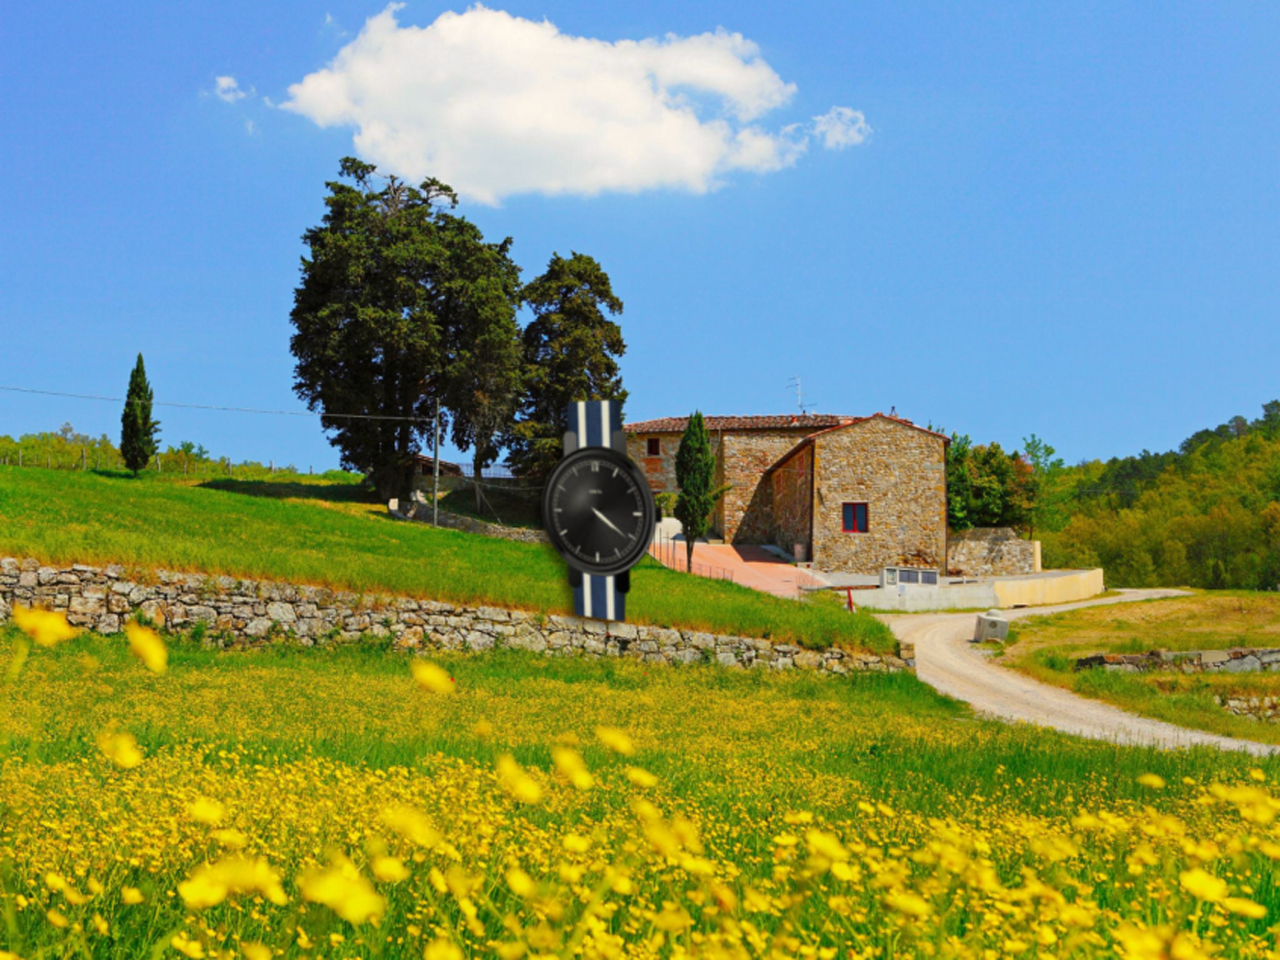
4:21
